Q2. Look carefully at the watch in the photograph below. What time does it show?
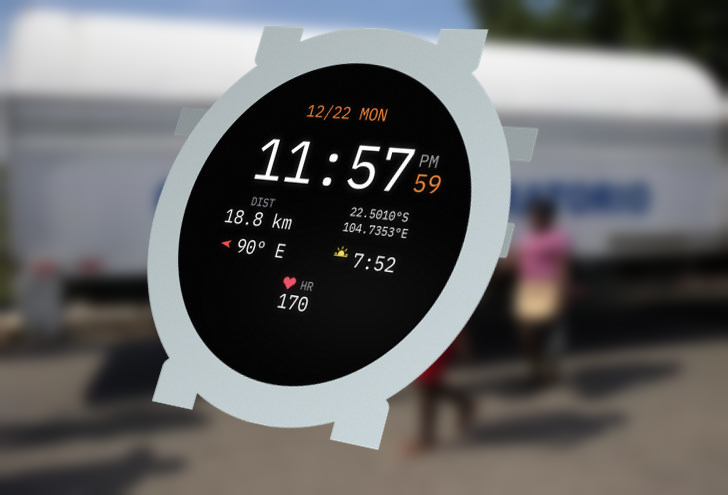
11:57:59
